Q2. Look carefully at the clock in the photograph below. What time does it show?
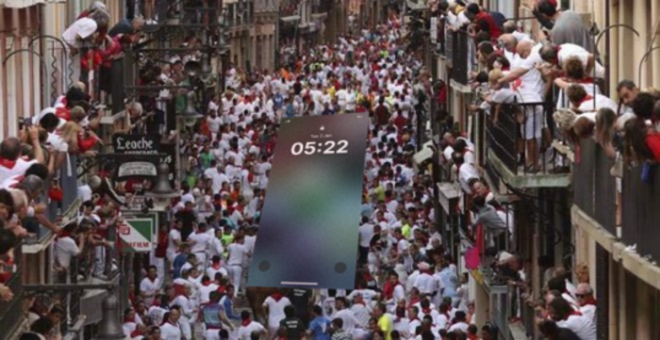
5:22
